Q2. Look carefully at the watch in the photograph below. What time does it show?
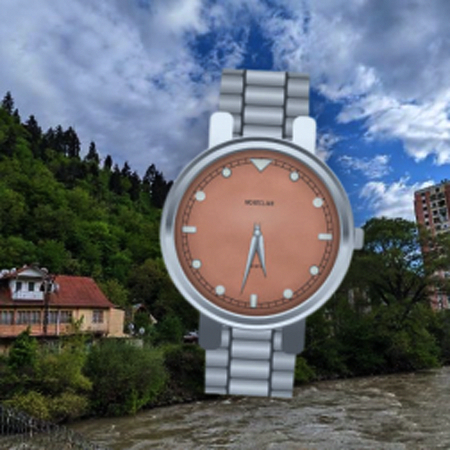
5:32
